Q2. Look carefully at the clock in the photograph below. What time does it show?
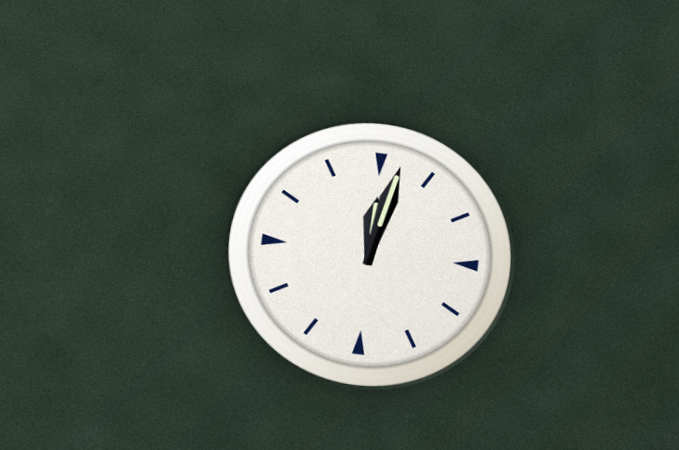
12:02
